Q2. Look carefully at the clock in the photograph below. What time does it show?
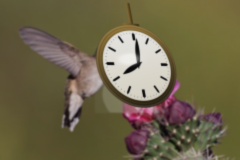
8:01
